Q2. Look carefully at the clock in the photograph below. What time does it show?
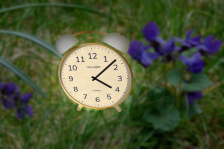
4:08
